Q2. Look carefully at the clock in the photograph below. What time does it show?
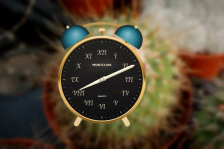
8:11
